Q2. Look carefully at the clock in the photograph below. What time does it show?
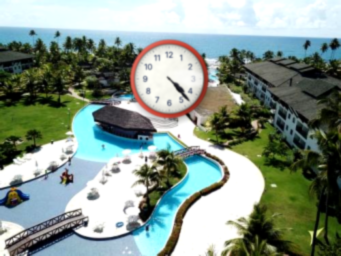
4:23
